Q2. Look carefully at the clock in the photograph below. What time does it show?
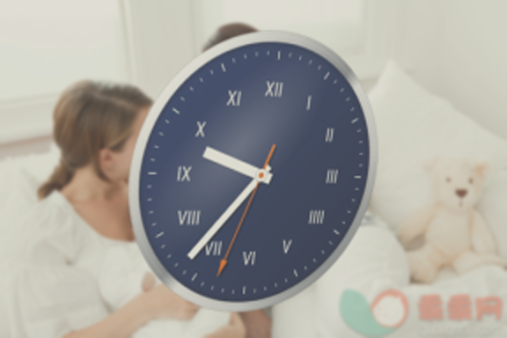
9:36:33
